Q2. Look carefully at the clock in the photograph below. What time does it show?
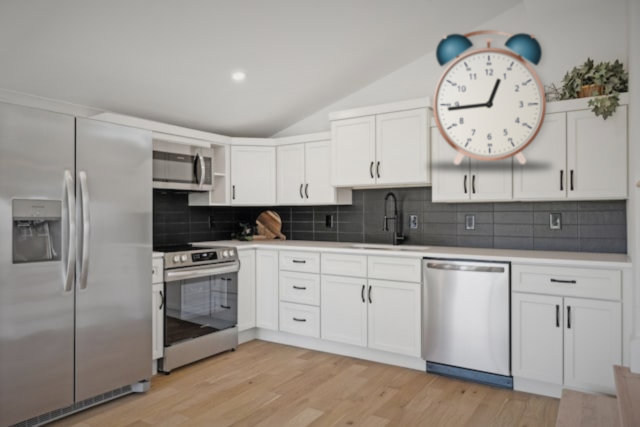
12:44
